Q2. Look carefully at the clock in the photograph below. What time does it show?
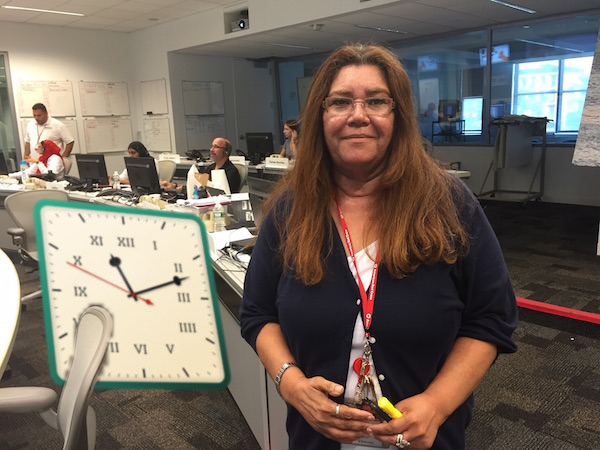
11:11:49
